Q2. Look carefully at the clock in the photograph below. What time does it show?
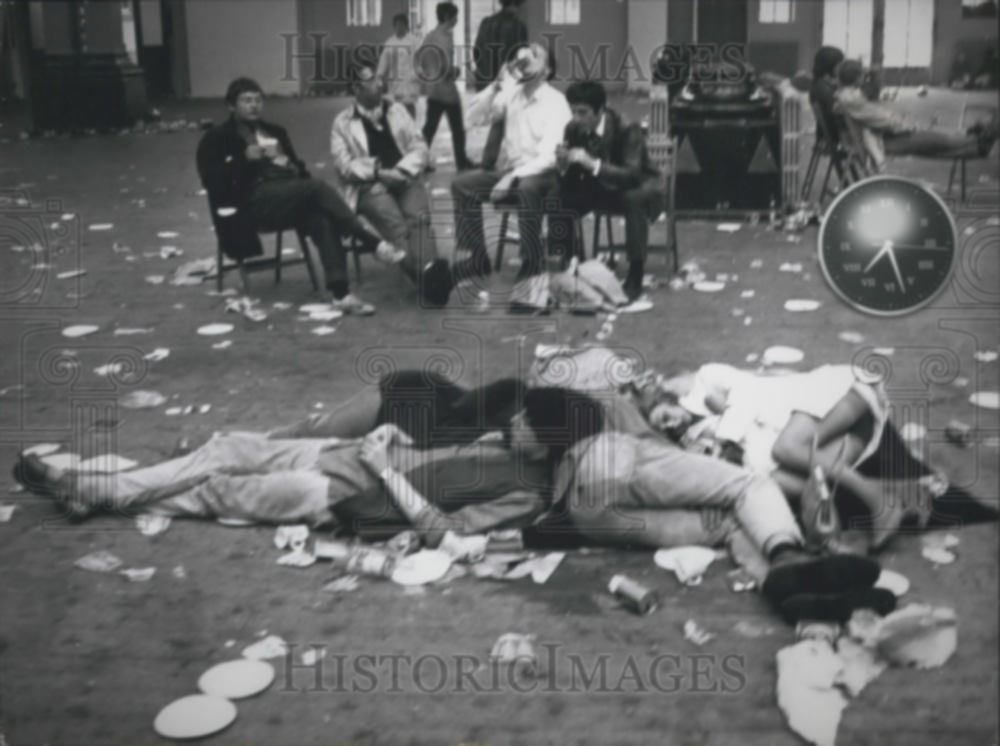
7:27:16
